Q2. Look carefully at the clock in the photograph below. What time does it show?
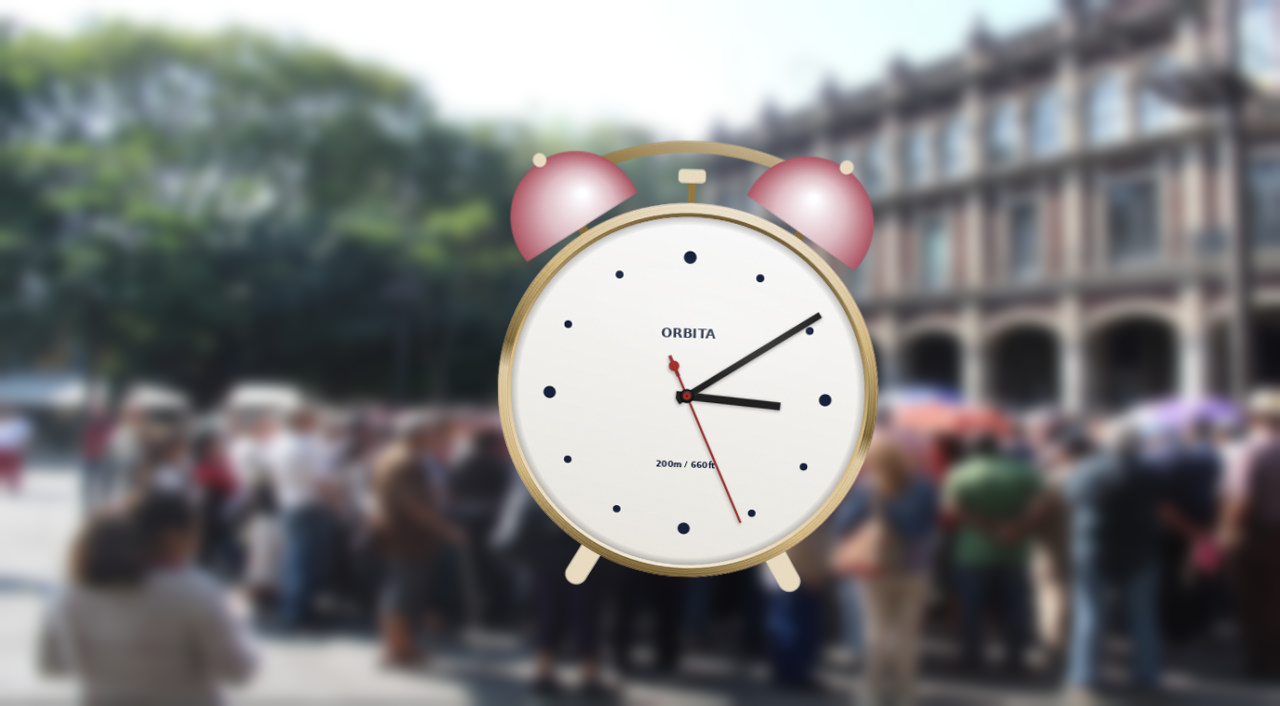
3:09:26
